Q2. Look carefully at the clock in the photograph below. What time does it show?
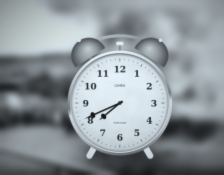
7:41
